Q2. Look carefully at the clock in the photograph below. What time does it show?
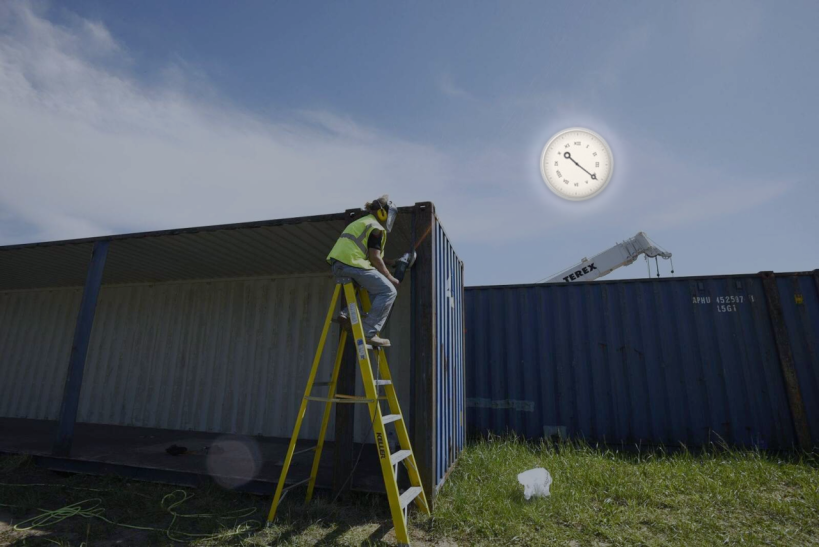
10:21
